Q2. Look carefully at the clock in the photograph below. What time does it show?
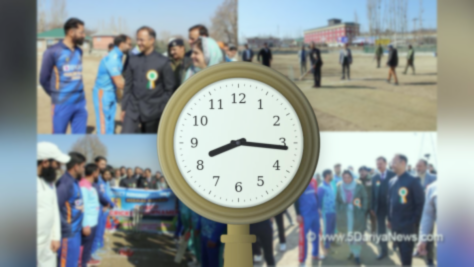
8:16
